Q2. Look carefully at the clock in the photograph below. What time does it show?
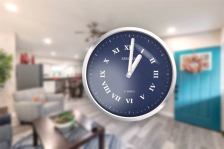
1:01
